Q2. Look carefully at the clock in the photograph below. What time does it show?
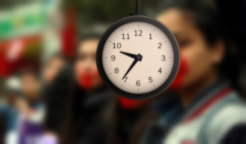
9:36
